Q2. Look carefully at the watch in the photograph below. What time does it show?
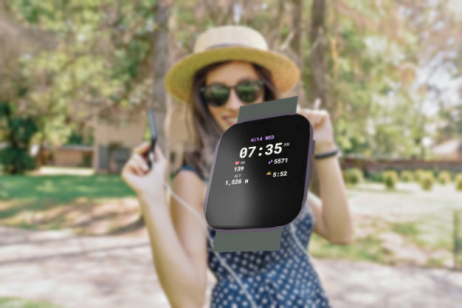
7:35
